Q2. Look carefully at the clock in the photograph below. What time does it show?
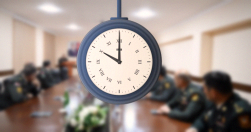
10:00
